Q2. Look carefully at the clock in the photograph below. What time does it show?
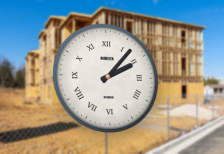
2:07
